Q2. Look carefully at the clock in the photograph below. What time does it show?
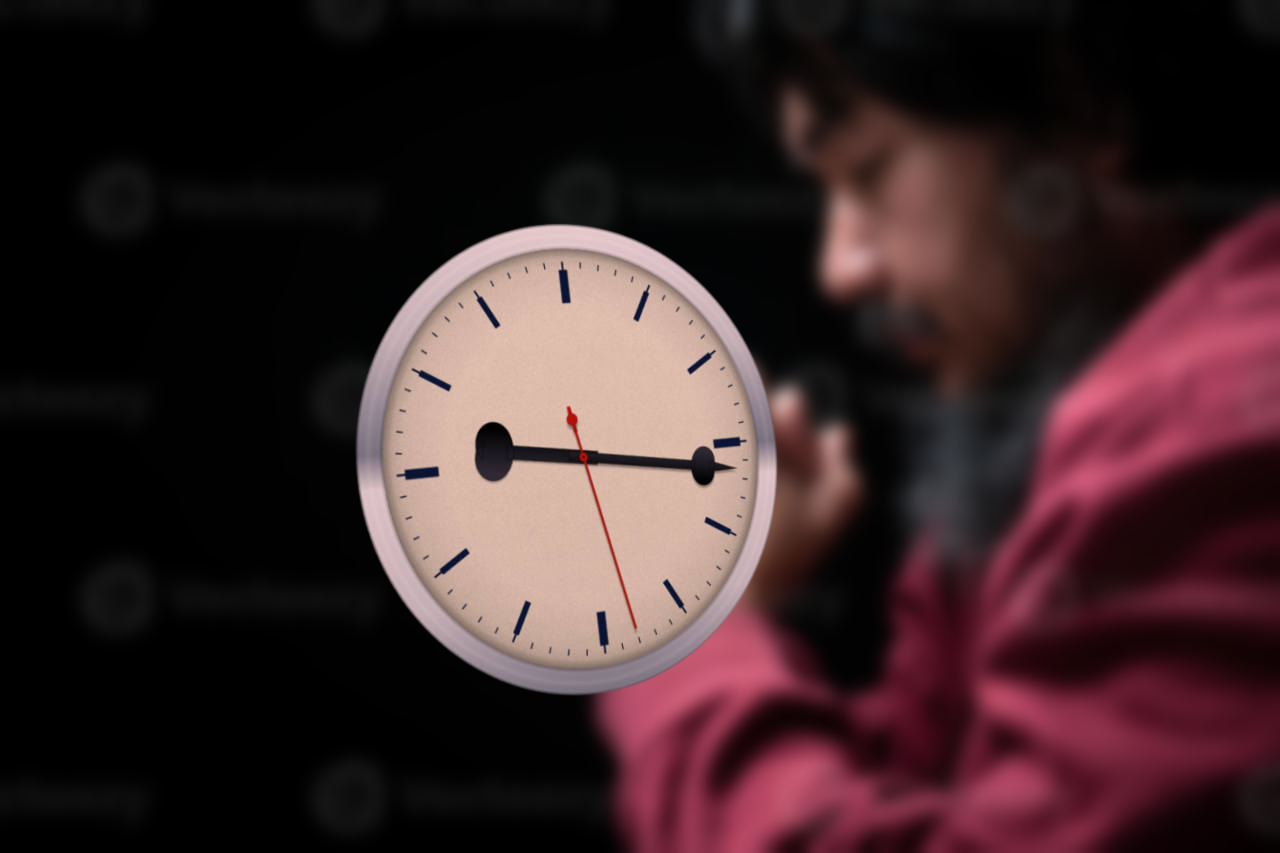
9:16:28
